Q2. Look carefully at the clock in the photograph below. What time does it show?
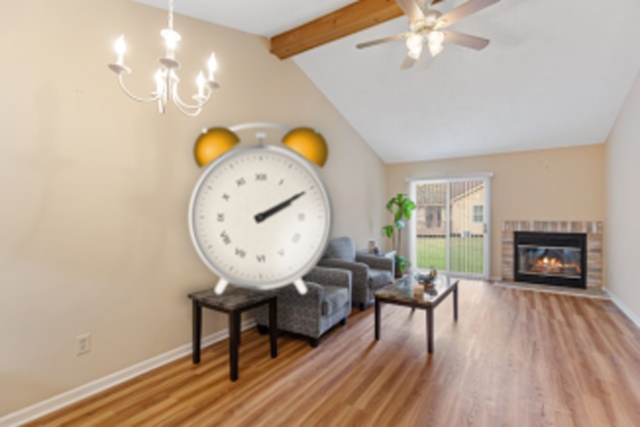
2:10
